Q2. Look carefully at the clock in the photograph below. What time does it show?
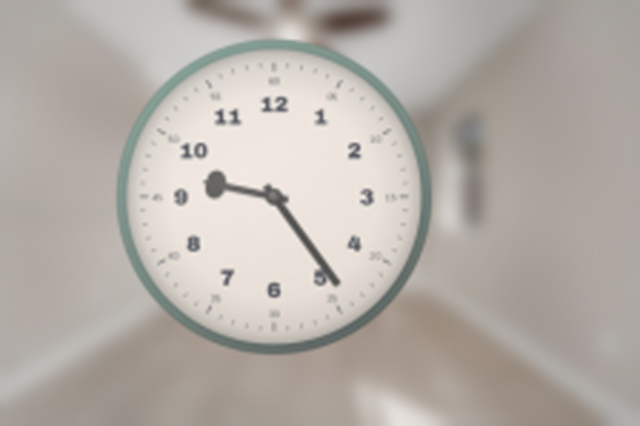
9:24
